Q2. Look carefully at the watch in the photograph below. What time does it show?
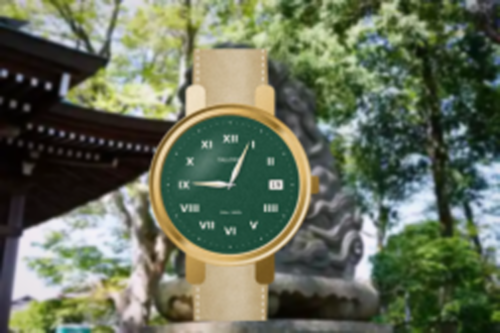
9:04
